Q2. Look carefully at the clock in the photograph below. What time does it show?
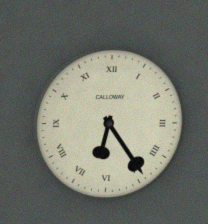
6:24
